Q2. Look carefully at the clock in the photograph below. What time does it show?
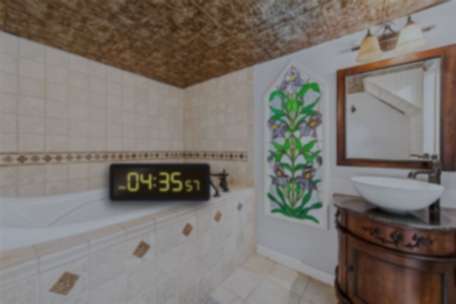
4:35
